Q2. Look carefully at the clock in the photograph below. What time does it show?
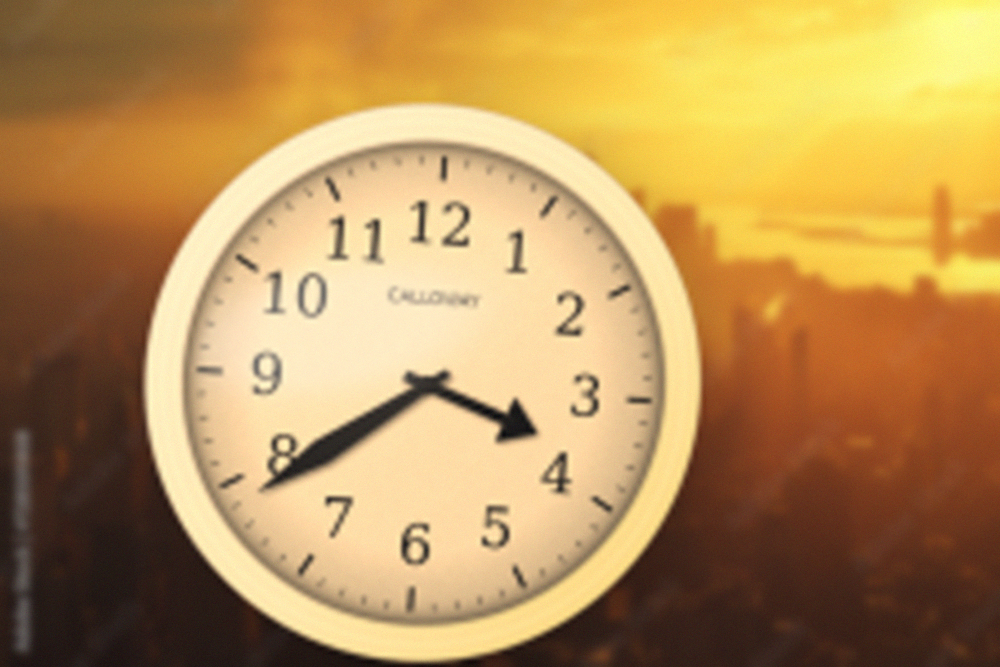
3:39
